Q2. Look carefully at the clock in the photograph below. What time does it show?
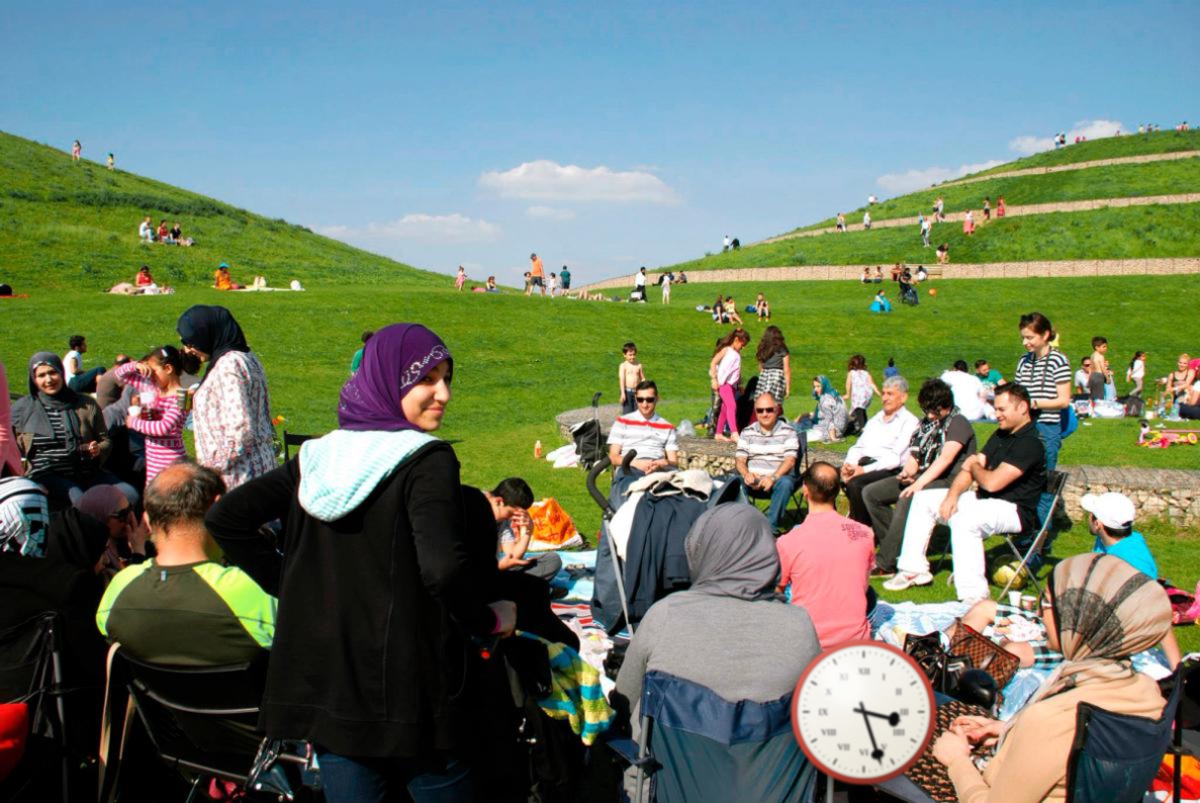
3:27
